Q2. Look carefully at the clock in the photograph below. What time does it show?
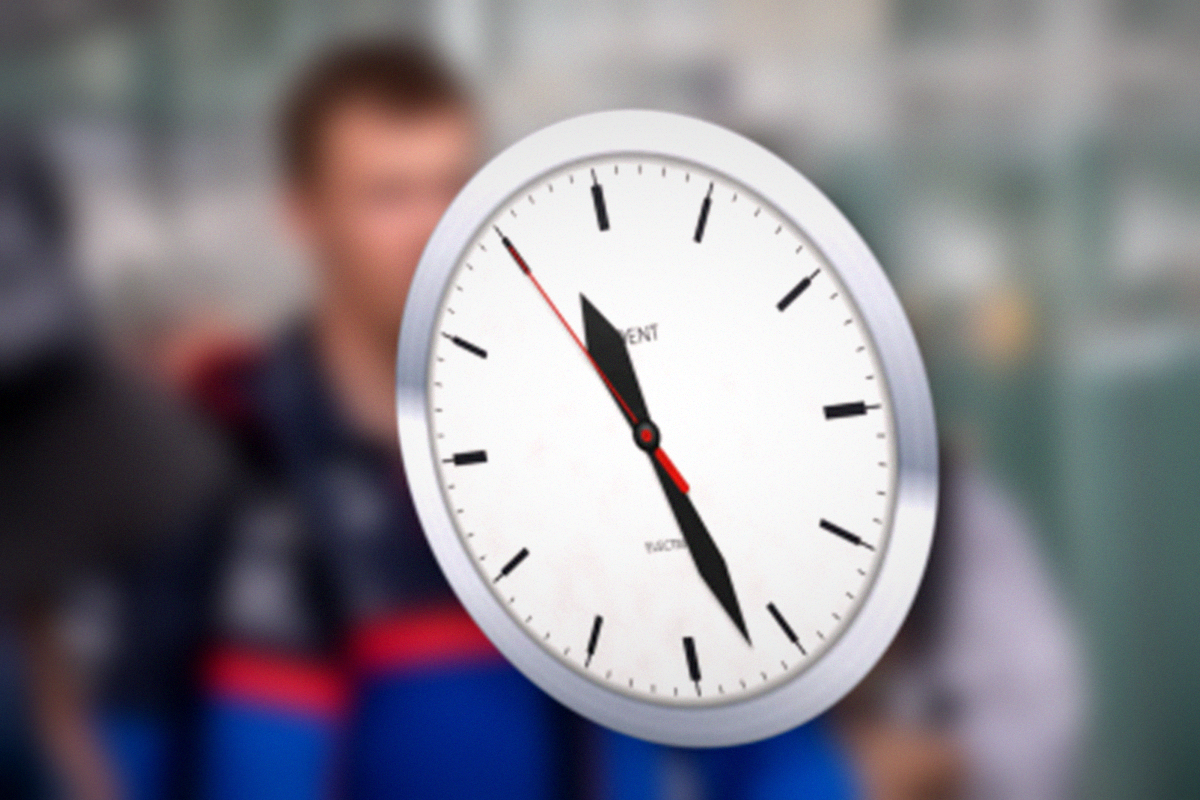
11:26:55
